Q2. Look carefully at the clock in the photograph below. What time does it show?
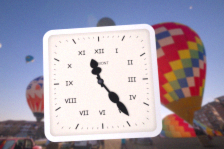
11:24
